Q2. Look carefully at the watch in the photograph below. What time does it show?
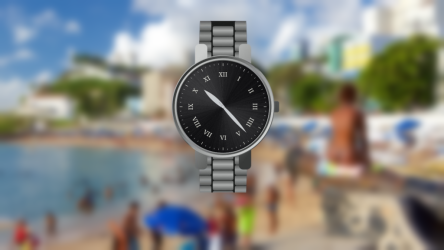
10:23
